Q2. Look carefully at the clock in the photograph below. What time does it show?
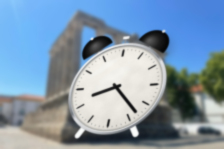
8:23
